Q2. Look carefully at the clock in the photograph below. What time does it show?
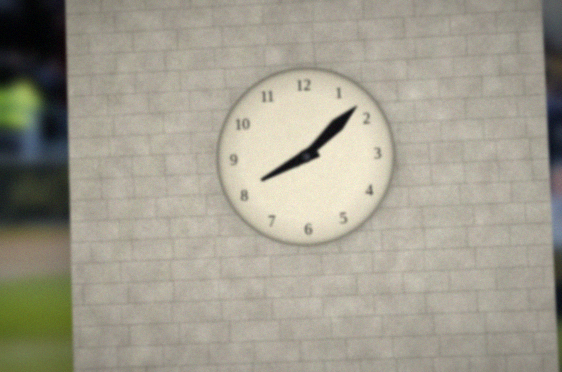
8:08
